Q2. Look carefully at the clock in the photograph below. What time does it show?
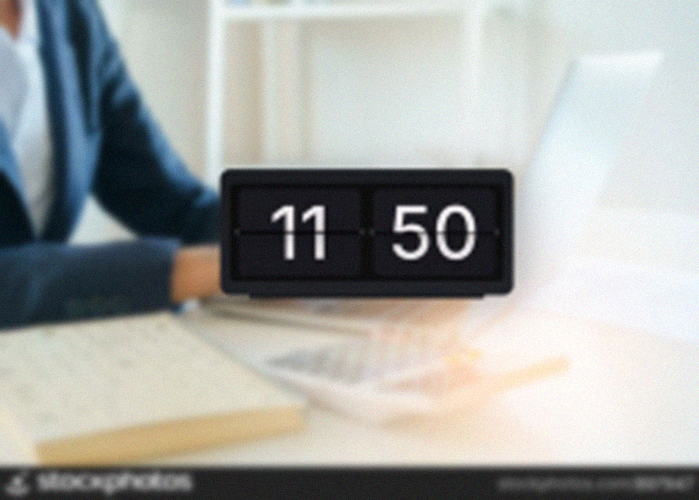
11:50
